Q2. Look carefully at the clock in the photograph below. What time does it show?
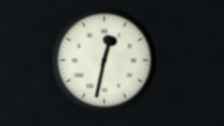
12:32
